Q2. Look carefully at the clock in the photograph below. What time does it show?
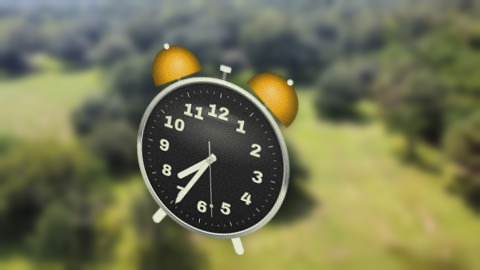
7:34:28
